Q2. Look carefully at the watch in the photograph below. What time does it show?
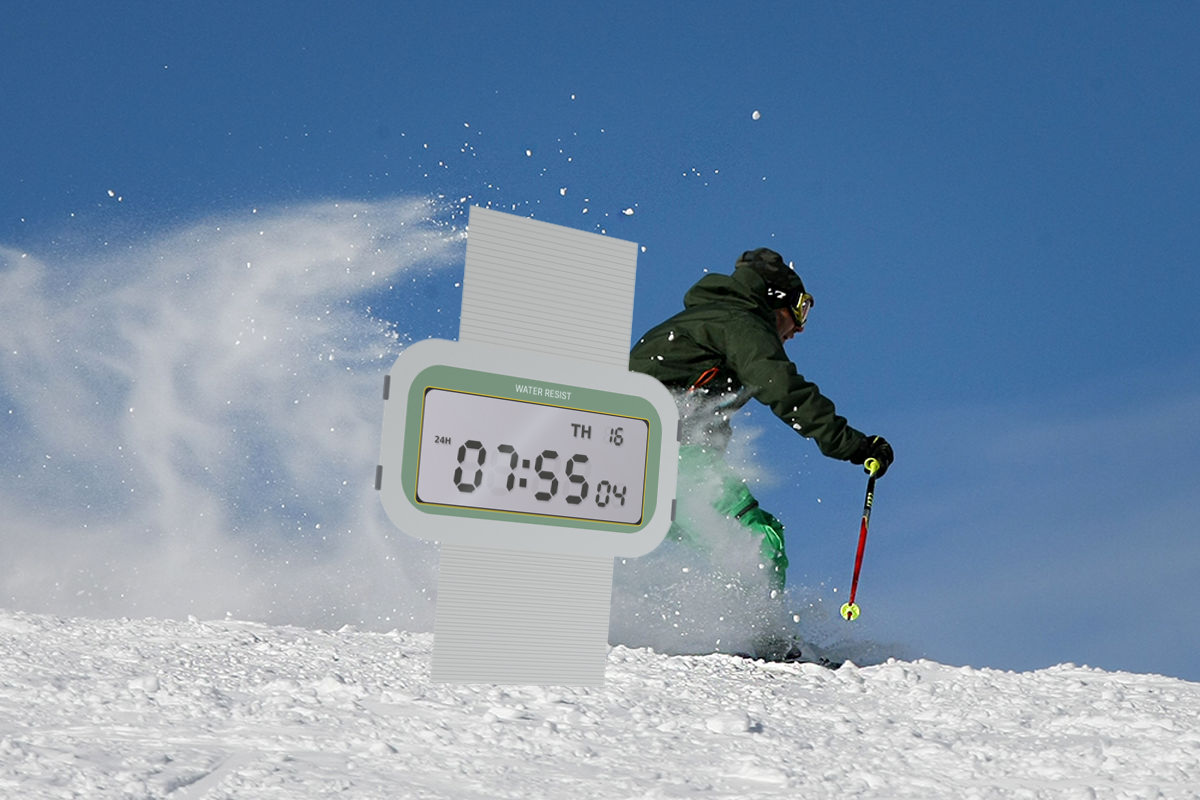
7:55:04
